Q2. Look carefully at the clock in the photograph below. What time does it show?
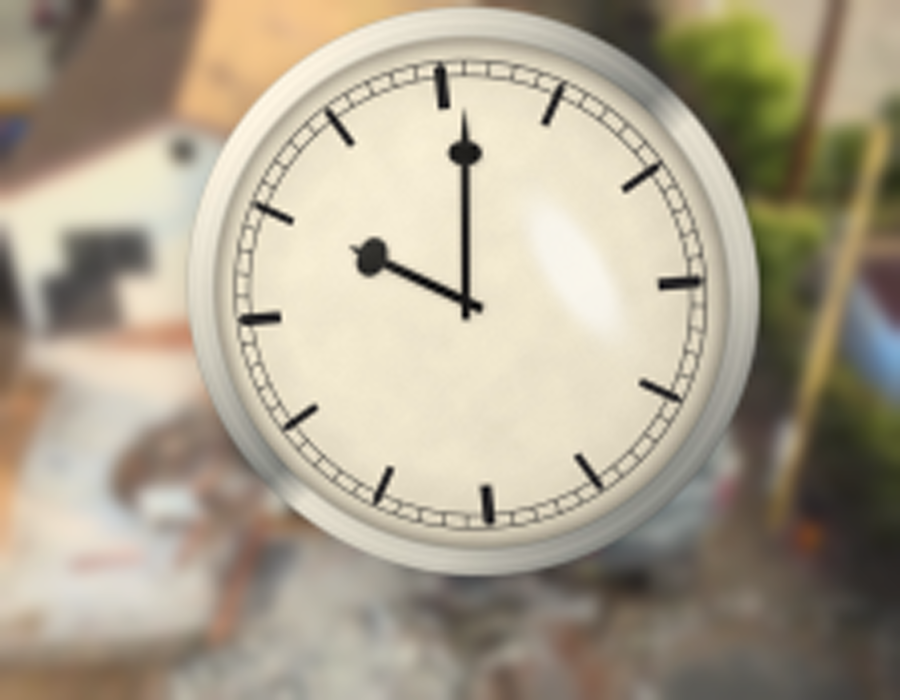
10:01
